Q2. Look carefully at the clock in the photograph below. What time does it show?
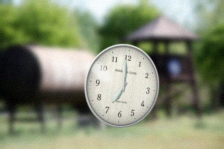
6:59
